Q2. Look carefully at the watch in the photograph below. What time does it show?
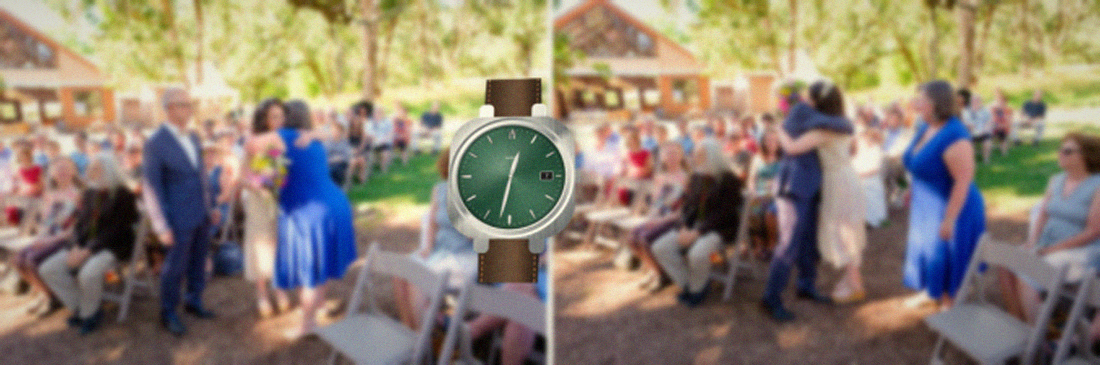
12:32
